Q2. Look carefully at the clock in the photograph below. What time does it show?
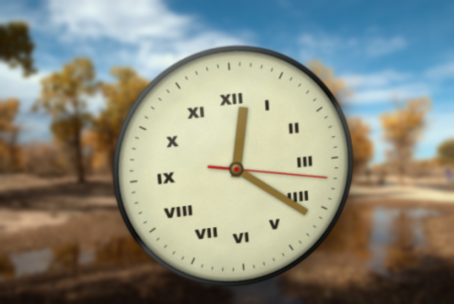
12:21:17
